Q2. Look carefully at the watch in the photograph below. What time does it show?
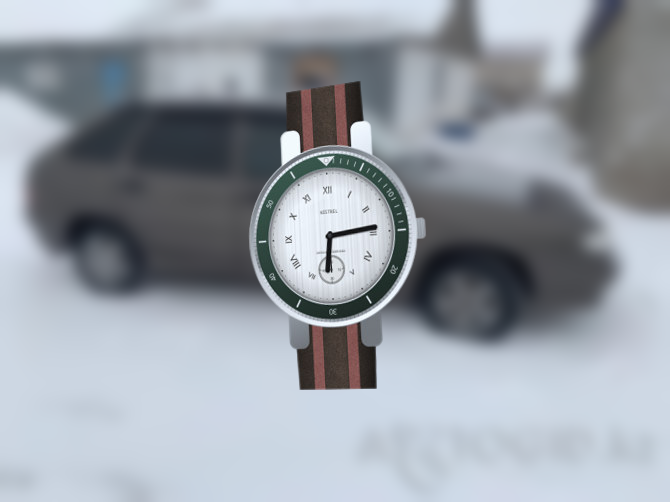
6:14
